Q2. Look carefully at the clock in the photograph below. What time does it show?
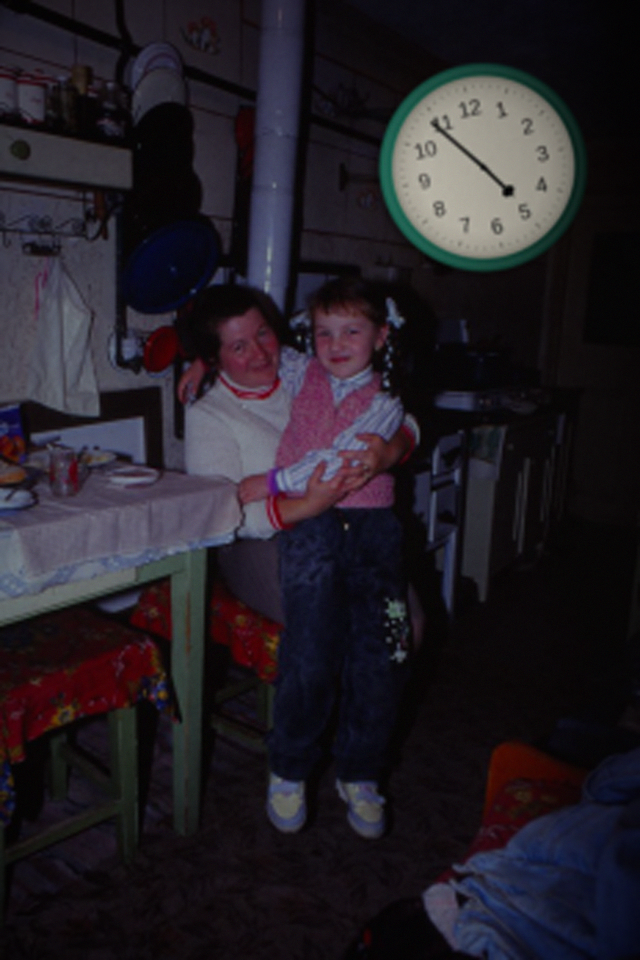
4:54
